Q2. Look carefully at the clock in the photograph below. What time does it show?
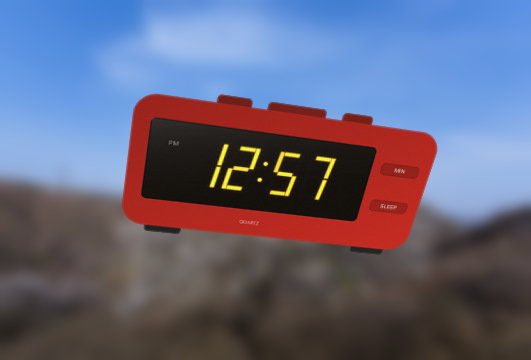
12:57
